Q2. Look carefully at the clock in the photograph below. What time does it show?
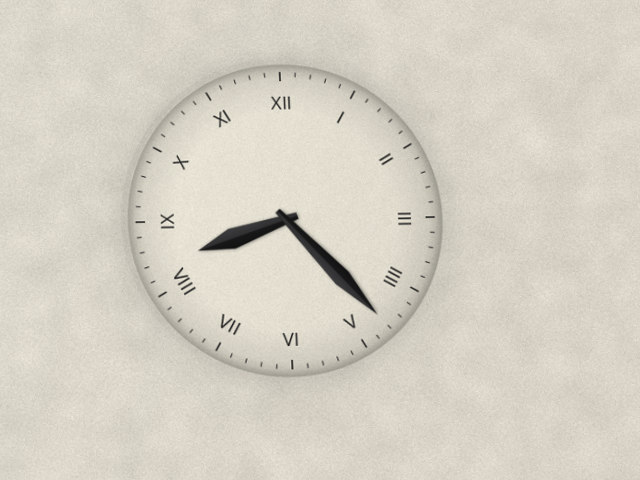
8:23
